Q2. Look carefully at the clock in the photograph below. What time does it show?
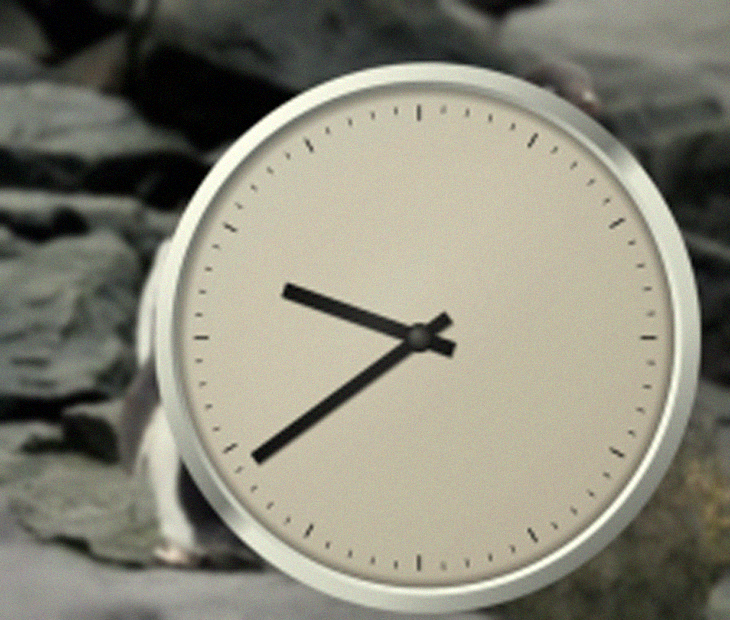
9:39
